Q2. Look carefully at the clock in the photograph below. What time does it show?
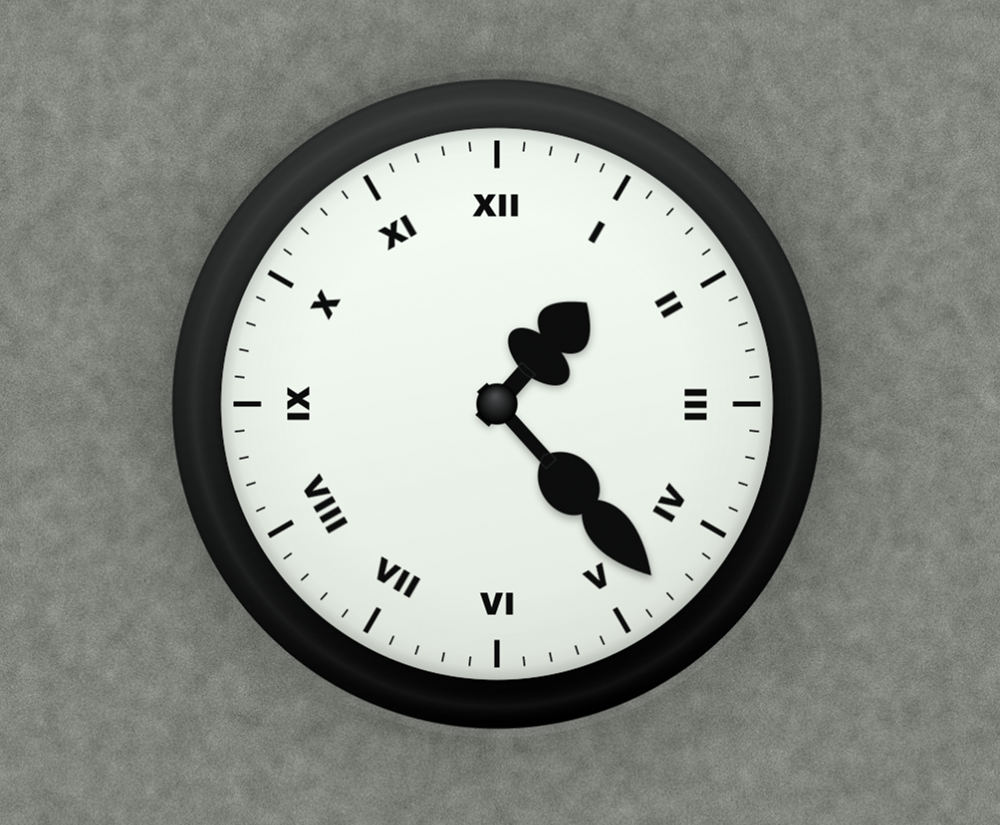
1:23
